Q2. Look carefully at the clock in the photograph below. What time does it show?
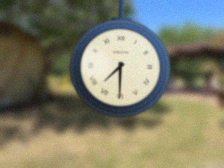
7:30
